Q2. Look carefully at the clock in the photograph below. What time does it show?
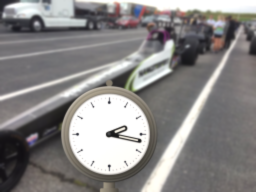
2:17
